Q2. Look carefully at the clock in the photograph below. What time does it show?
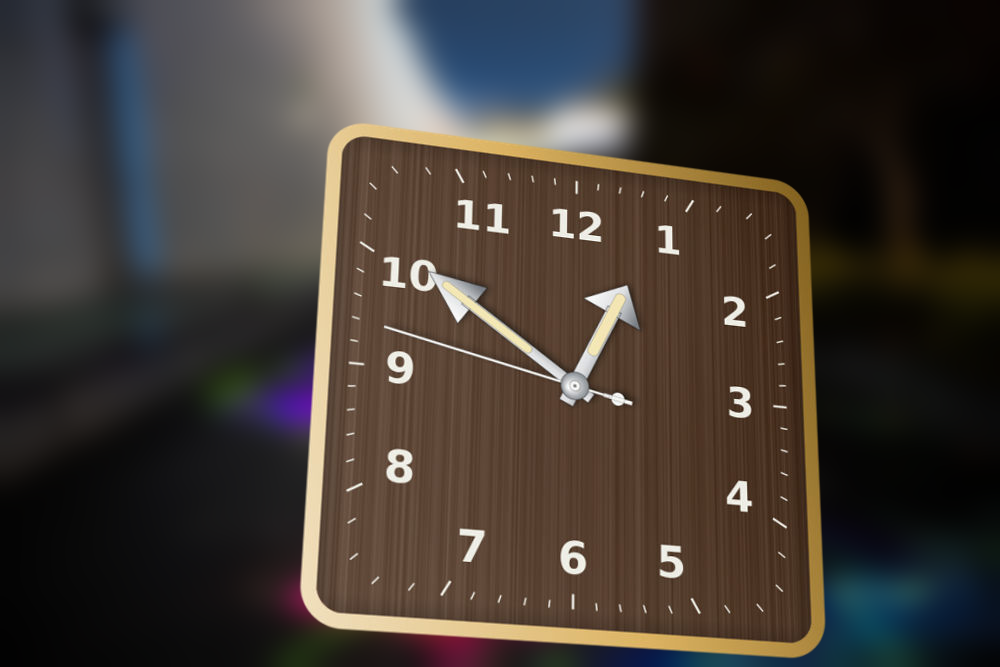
12:50:47
